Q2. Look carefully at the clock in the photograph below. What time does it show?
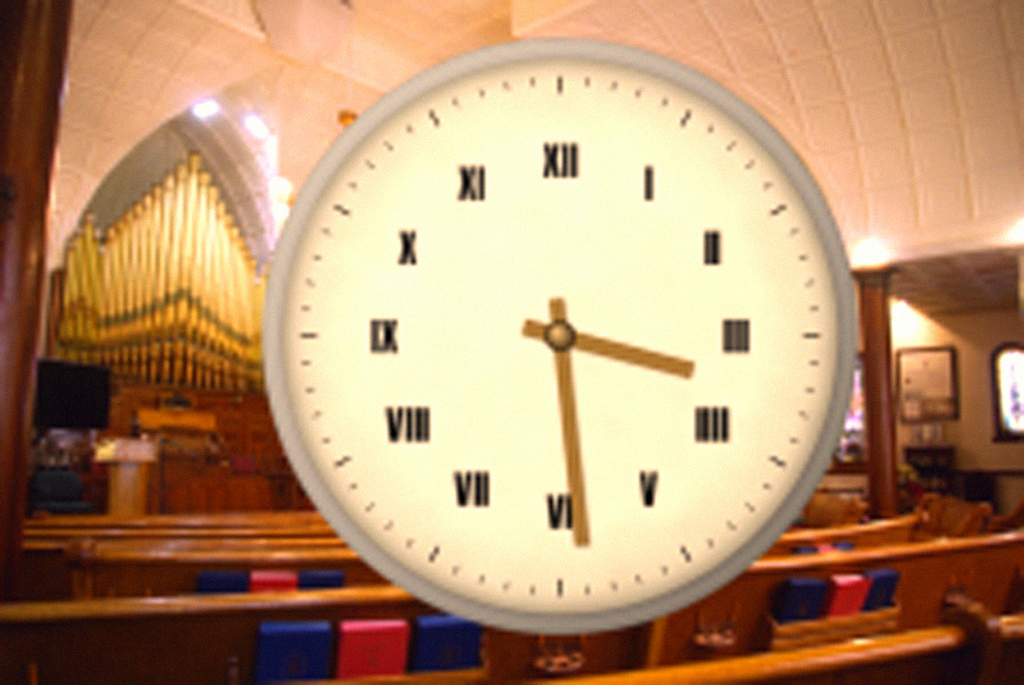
3:29
